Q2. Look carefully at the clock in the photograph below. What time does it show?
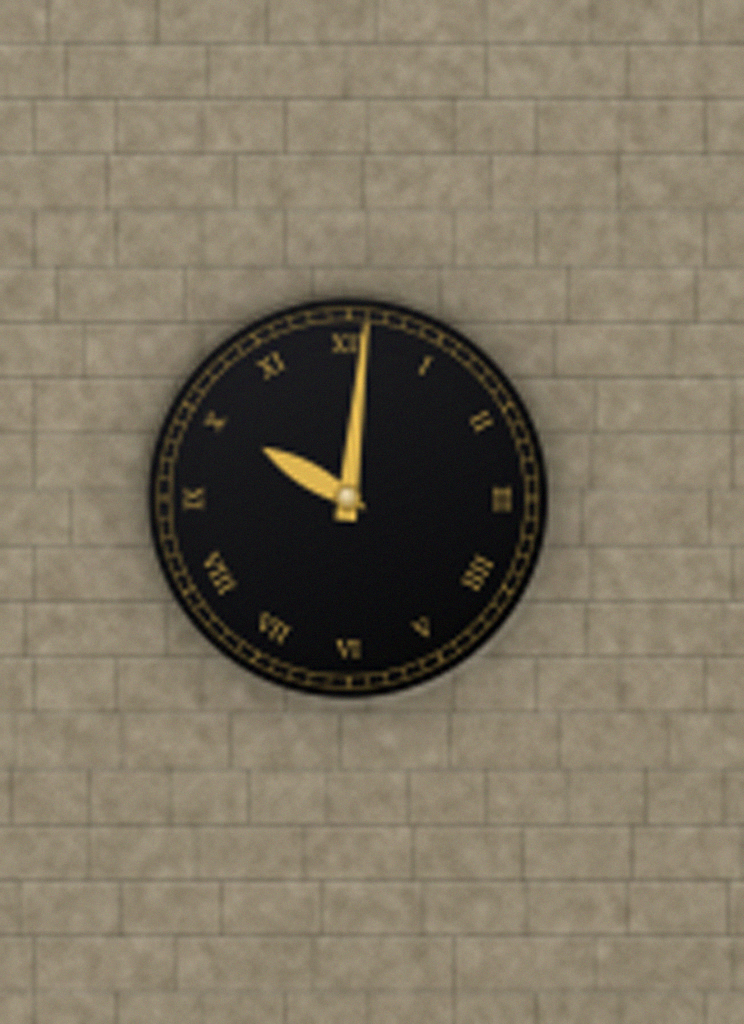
10:01
